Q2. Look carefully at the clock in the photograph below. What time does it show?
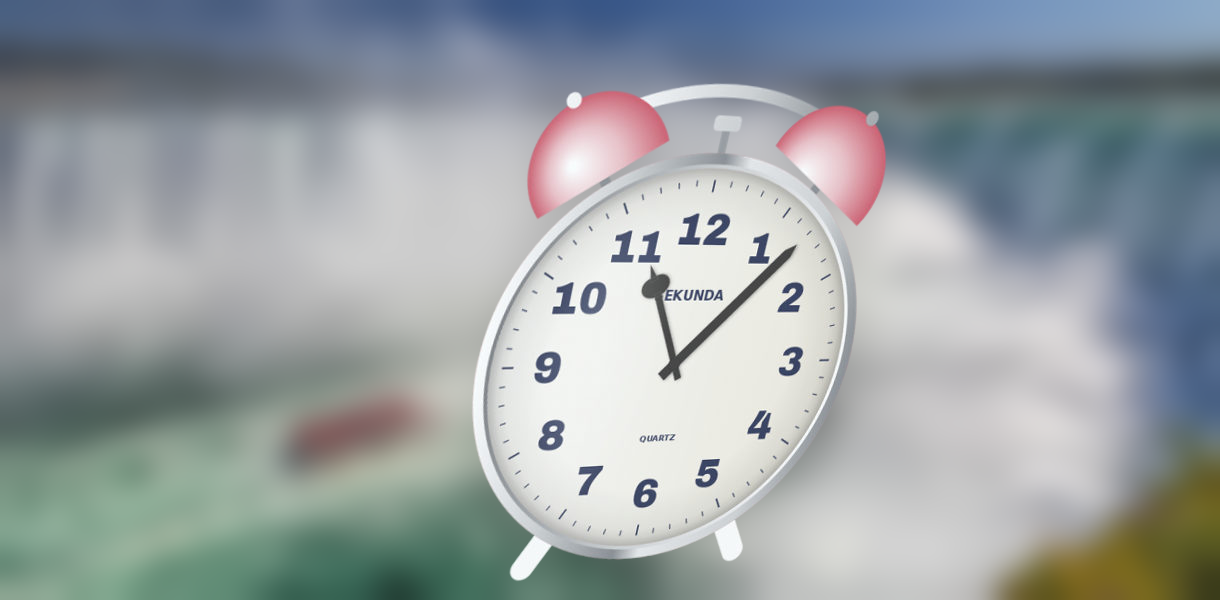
11:07
